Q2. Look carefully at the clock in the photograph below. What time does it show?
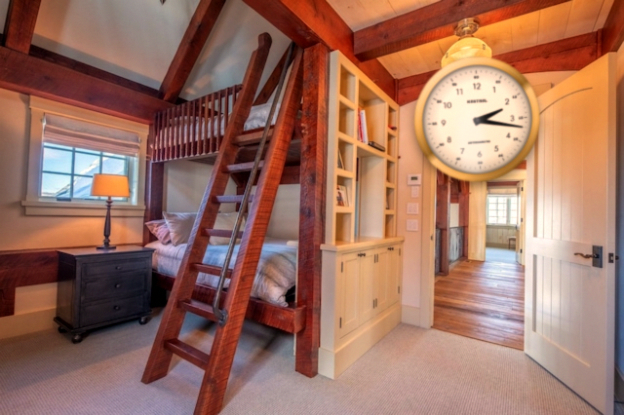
2:17
